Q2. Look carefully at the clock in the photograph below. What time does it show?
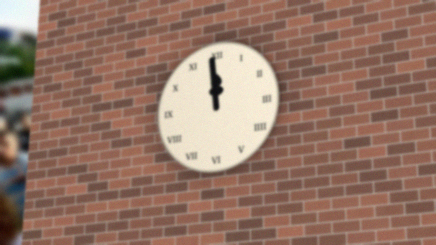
11:59
